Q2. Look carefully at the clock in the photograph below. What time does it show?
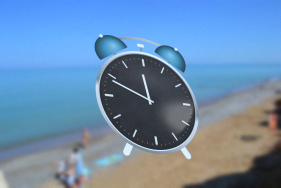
11:49
